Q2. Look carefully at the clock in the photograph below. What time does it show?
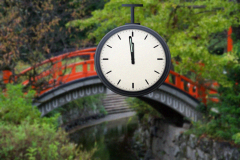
11:59
